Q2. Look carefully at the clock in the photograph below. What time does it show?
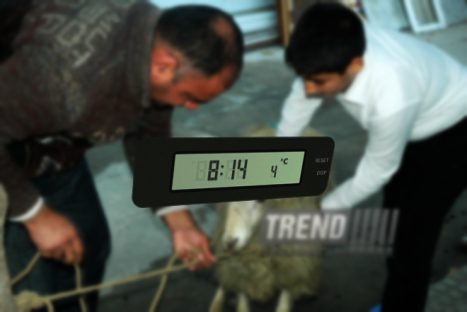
8:14
